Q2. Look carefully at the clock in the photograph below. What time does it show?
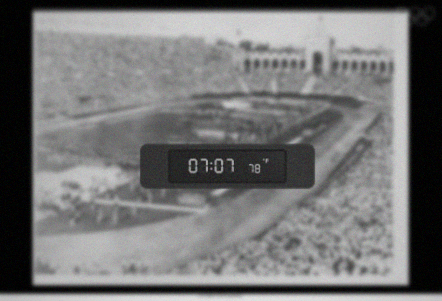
7:07
